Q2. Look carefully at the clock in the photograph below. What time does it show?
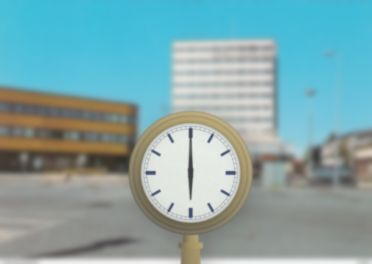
6:00
